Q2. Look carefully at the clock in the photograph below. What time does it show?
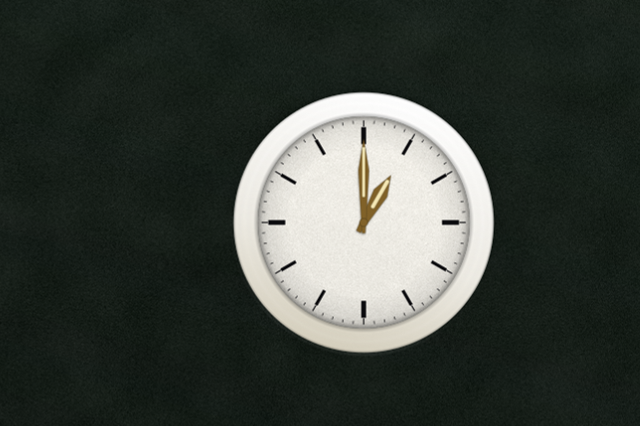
1:00
